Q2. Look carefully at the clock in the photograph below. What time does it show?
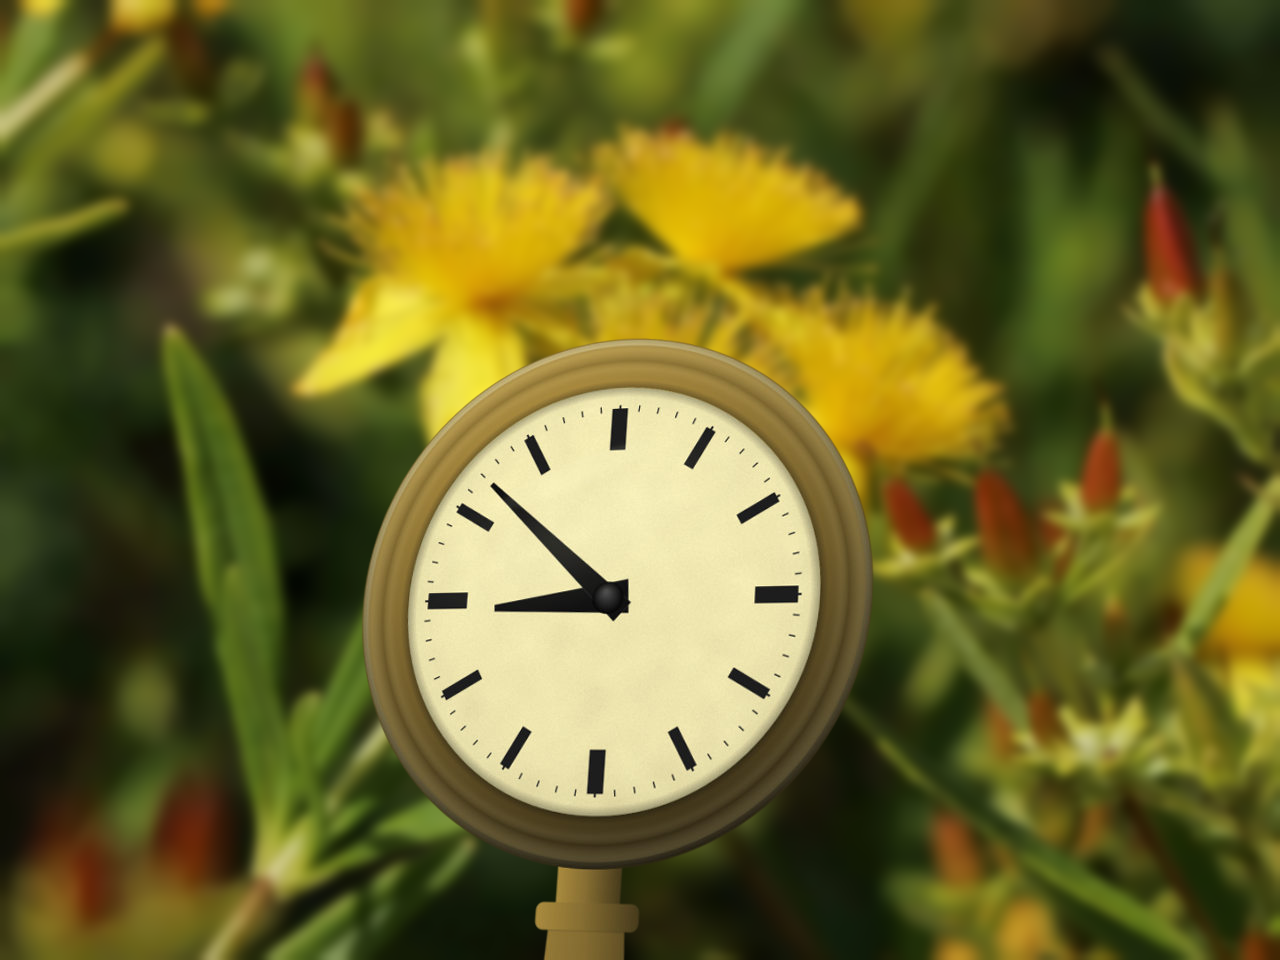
8:52
